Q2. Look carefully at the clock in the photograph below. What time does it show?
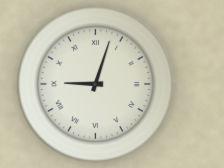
9:03
